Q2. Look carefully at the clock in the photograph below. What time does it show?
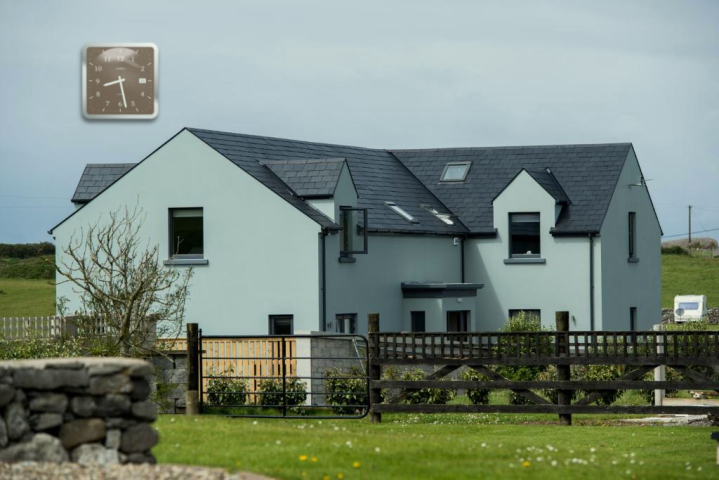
8:28
